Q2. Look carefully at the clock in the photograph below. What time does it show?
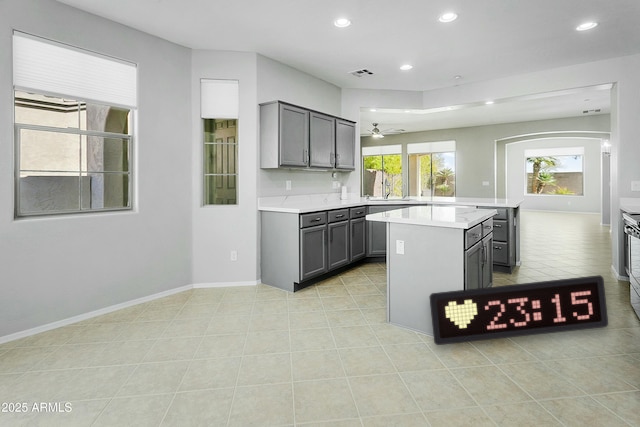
23:15
